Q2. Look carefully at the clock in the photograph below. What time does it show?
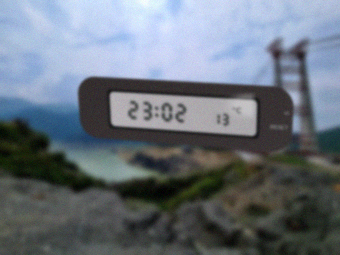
23:02
